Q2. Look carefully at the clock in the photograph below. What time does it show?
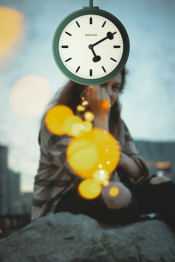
5:10
